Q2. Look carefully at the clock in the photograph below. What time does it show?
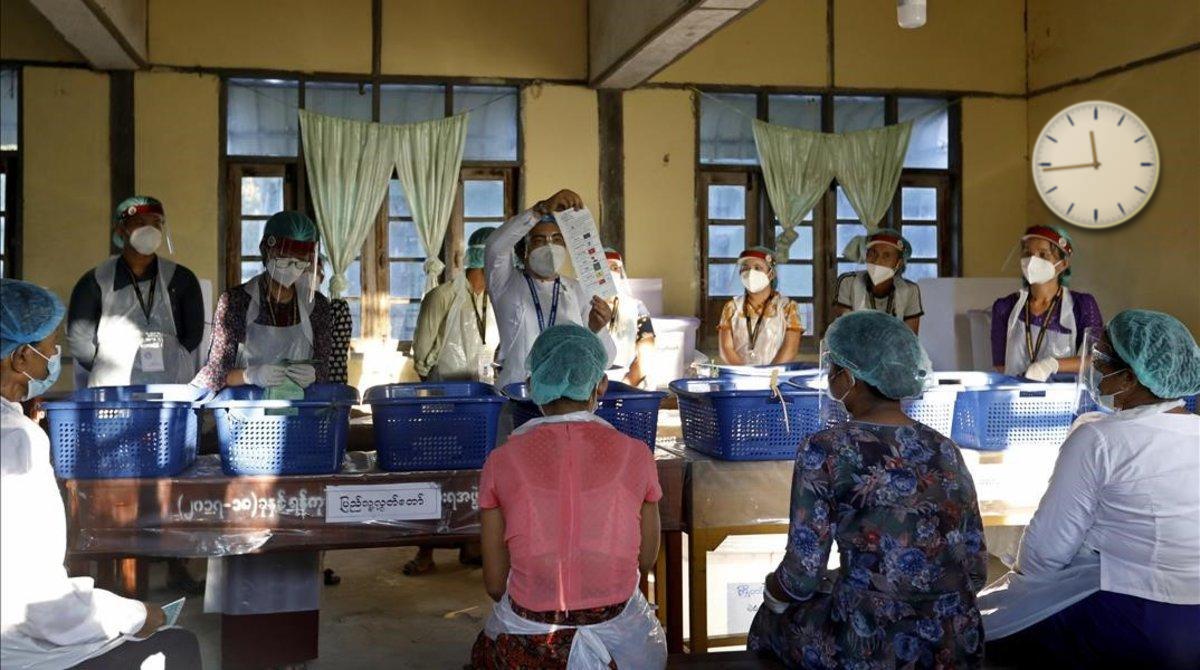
11:44
